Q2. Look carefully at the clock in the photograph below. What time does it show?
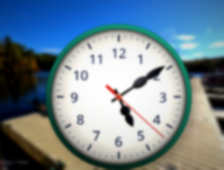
5:09:22
